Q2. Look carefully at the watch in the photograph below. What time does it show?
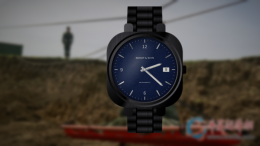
2:22
